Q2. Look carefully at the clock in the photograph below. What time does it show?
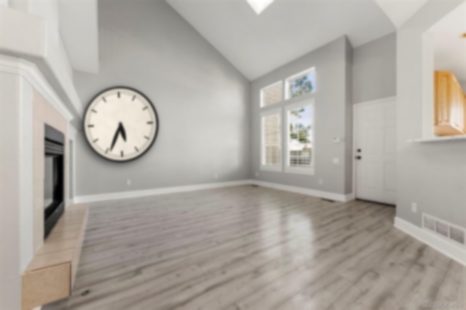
5:34
